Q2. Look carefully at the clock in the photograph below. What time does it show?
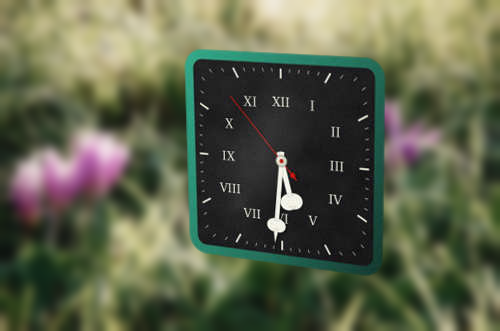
5:30:53
